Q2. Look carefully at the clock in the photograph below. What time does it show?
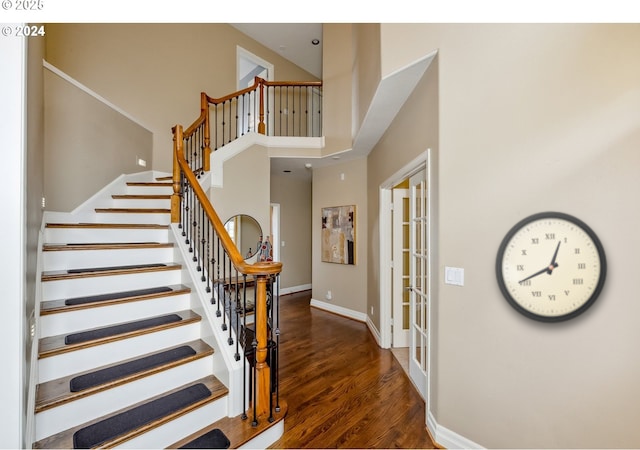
12:41
